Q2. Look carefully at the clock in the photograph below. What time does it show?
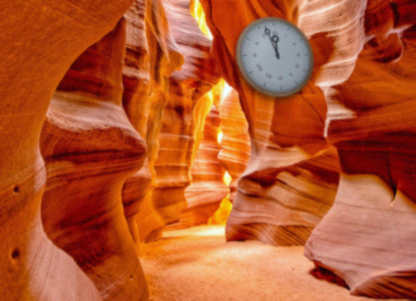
11:57
